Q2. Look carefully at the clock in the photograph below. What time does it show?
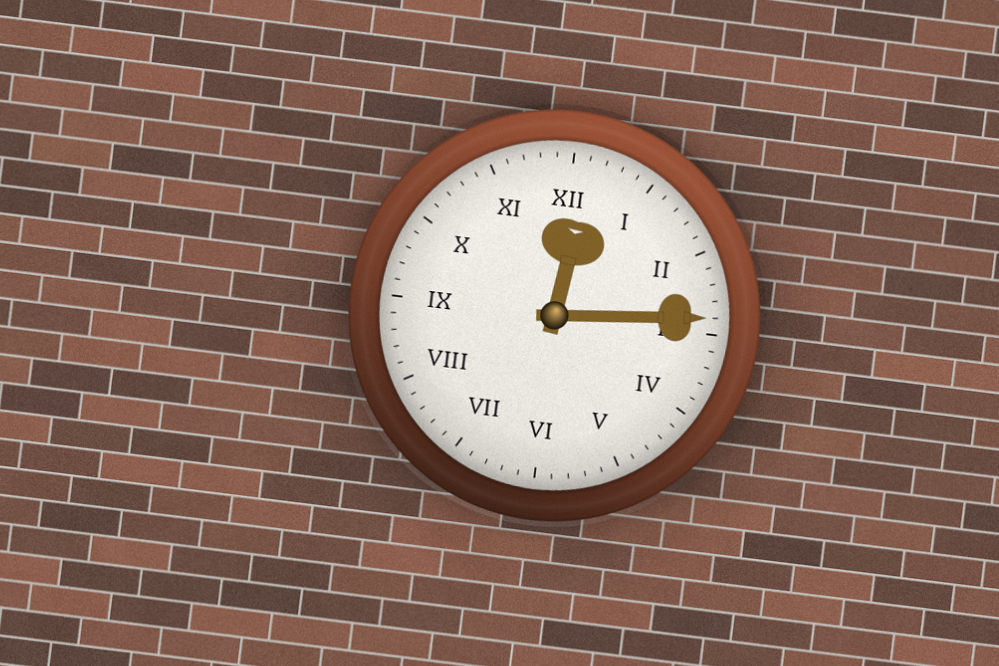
12:14
